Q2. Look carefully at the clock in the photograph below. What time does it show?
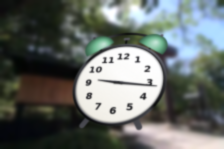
9:16
